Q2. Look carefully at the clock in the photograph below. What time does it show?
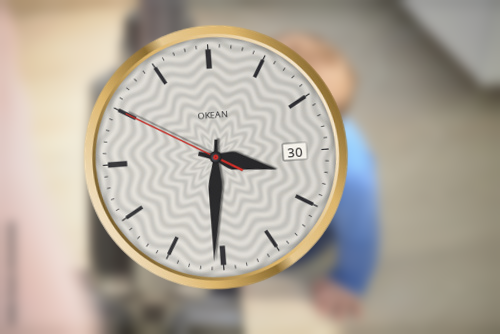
3:30:50
